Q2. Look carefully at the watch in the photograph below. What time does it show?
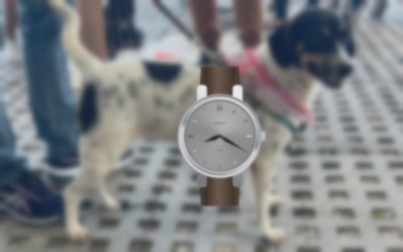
8:20
